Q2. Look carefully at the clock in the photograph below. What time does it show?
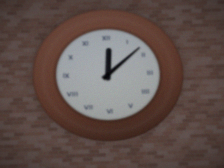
12:08
